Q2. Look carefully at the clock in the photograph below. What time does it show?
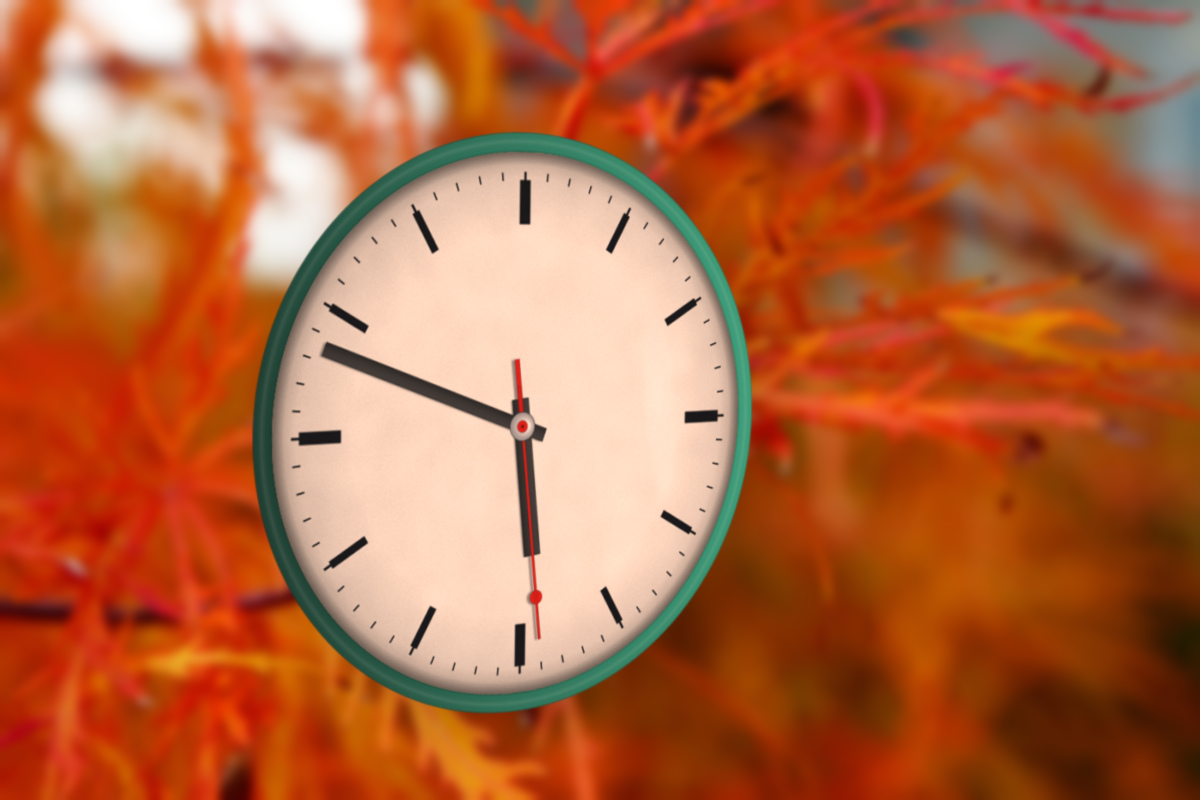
5:48:29
